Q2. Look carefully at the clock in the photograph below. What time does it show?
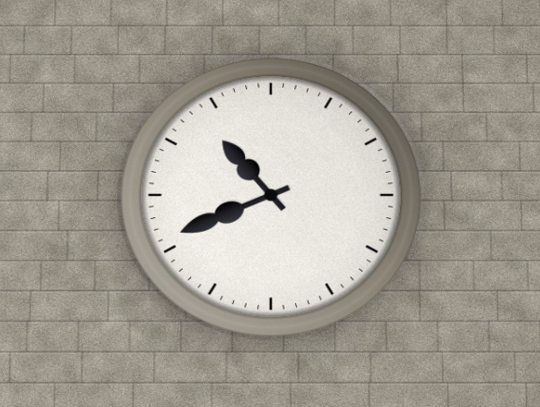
10:41
